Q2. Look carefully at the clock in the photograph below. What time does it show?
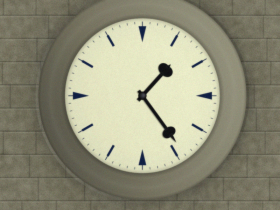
1:24
